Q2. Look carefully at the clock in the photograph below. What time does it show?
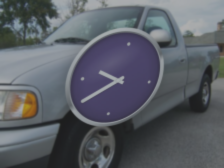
9:39
